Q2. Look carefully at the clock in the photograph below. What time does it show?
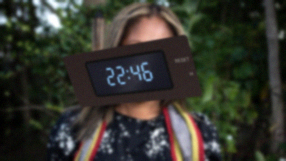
22:46
